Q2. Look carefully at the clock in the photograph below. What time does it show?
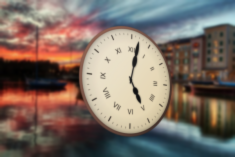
5:02
